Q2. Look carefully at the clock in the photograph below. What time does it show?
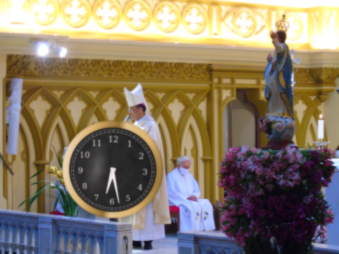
6:28
